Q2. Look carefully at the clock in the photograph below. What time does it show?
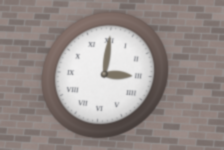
3:00
